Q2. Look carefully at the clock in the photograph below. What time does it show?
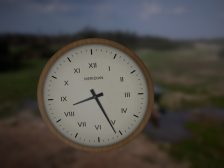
8:26
